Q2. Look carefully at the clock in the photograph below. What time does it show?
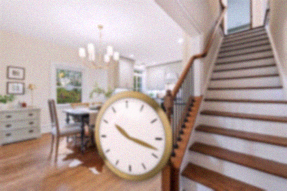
10:18
